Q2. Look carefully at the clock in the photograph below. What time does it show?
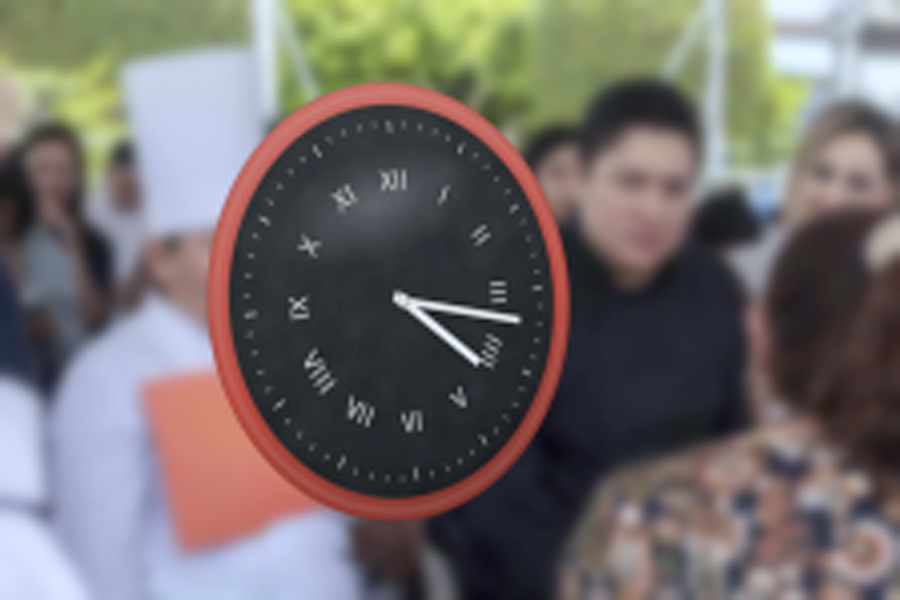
4:17
